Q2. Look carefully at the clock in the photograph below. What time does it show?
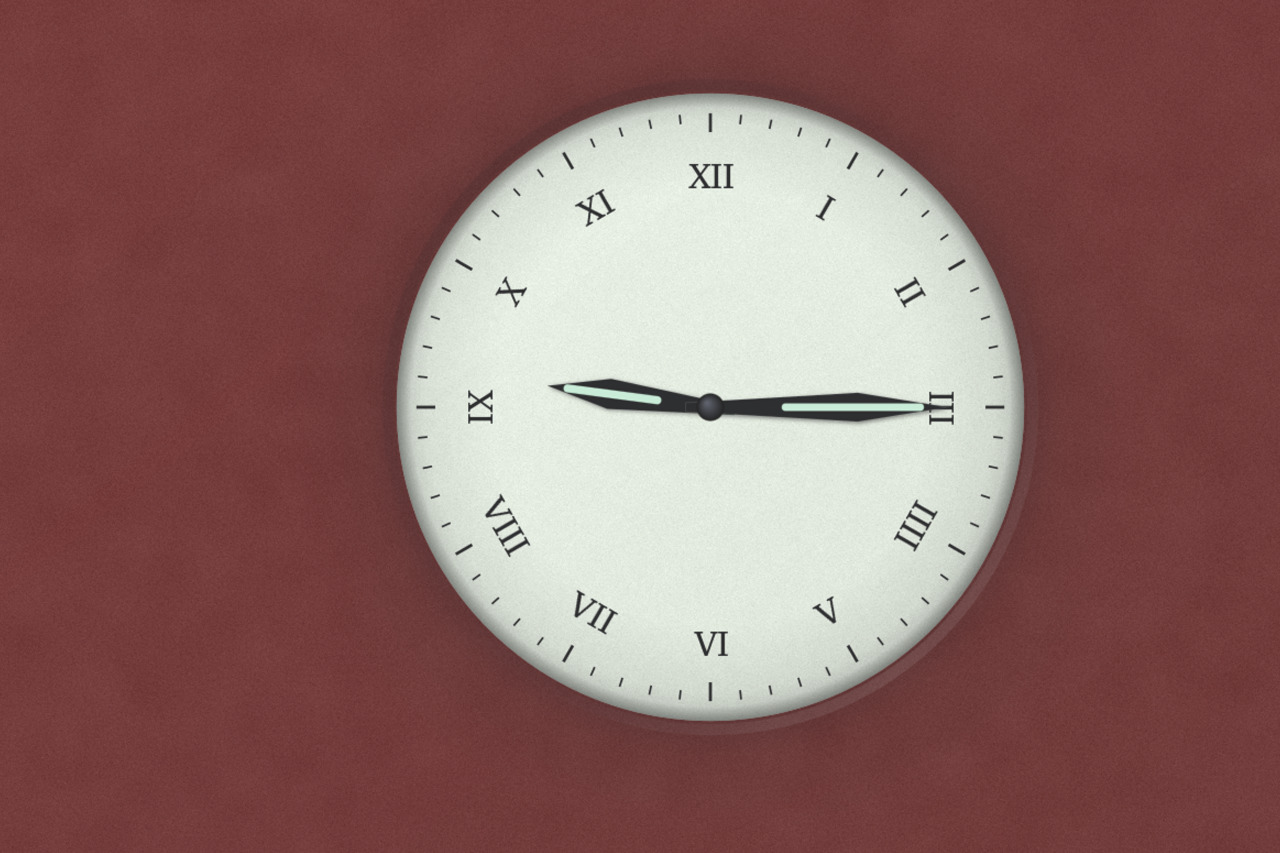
9:15
